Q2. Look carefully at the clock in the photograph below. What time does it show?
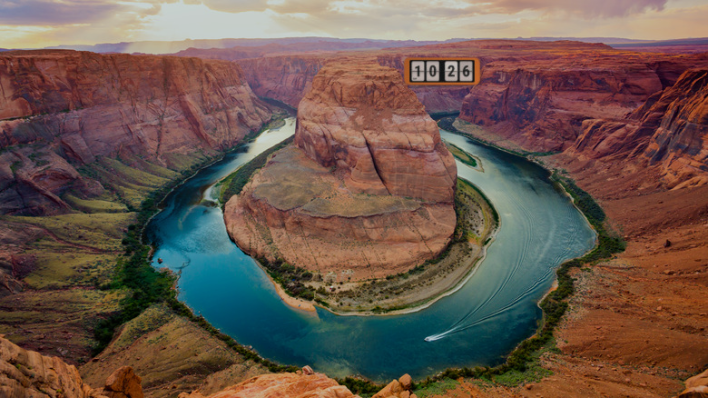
10:26
